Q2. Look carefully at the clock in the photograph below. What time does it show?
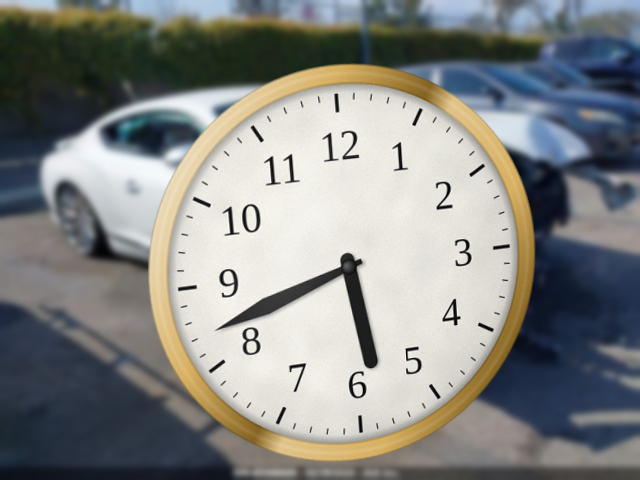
5:42
